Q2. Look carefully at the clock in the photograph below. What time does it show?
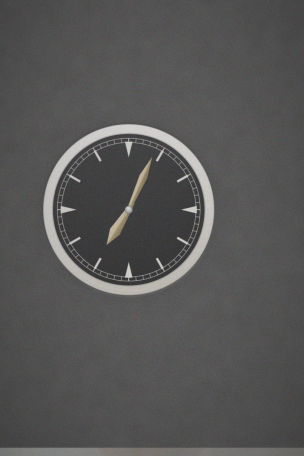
7:04
